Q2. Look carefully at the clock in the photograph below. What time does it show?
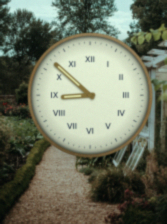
8:52
